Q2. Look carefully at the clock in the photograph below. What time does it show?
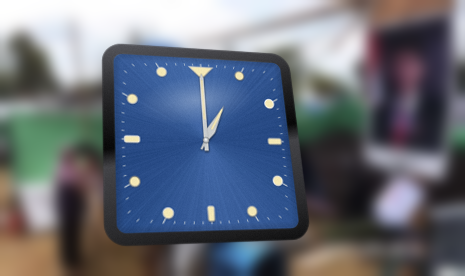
1:00
